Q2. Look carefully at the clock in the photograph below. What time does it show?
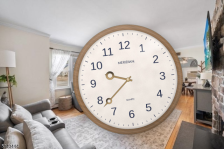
9:38
